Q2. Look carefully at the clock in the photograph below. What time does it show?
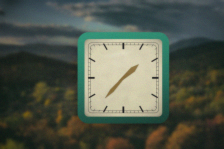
1:37
